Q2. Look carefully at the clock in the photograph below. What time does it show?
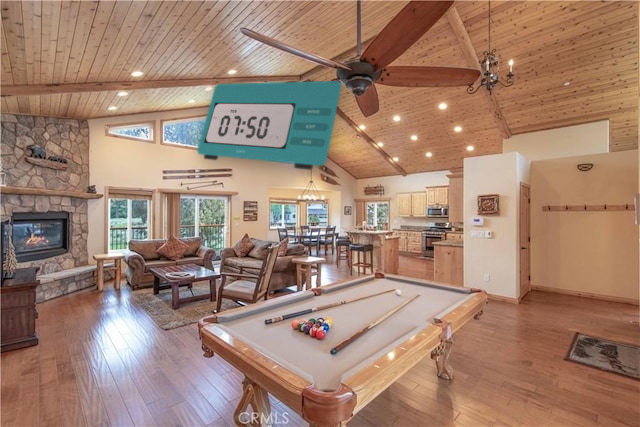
7:50
